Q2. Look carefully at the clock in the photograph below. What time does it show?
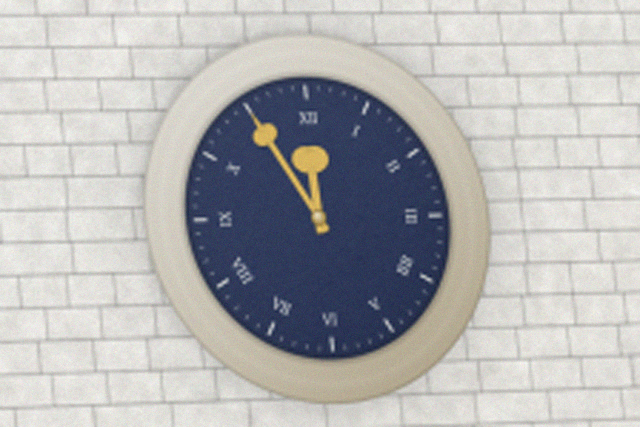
11:55
